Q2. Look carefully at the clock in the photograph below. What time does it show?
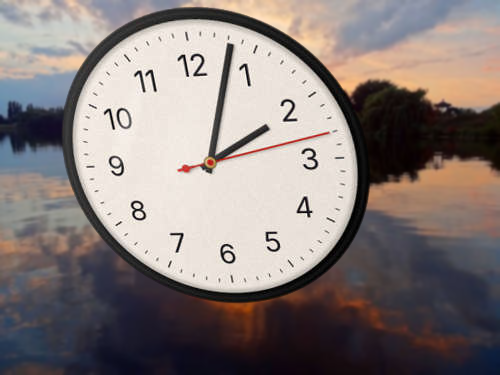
2:03:13
